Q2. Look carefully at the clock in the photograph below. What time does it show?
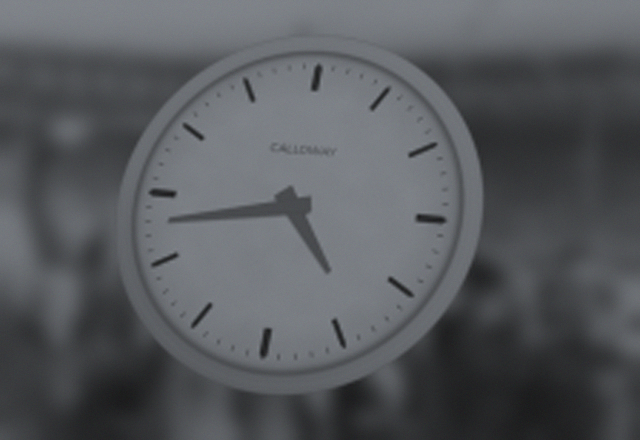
4:43
